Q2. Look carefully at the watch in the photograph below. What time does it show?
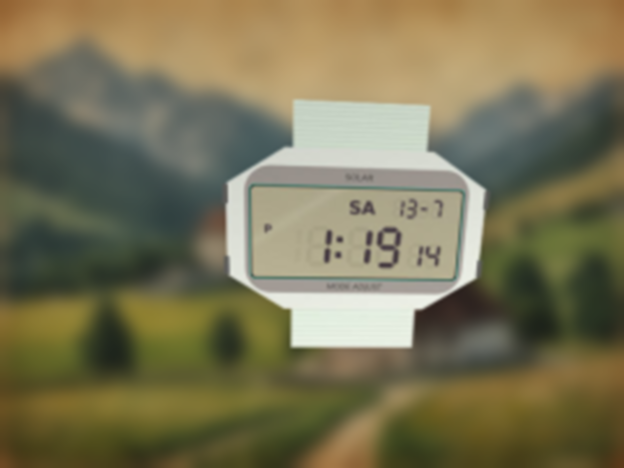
1:19:14
